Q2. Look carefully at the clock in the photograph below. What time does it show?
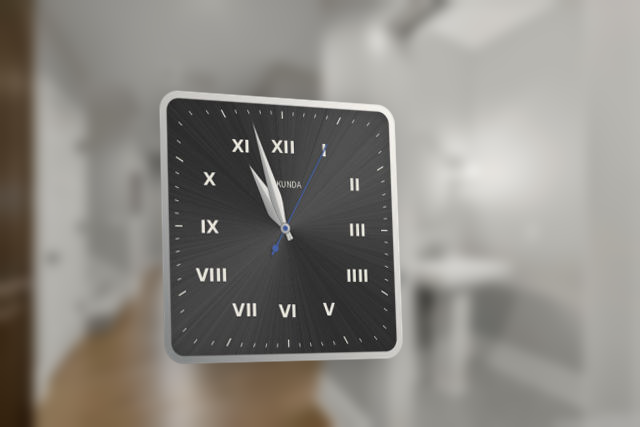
10:57:05
